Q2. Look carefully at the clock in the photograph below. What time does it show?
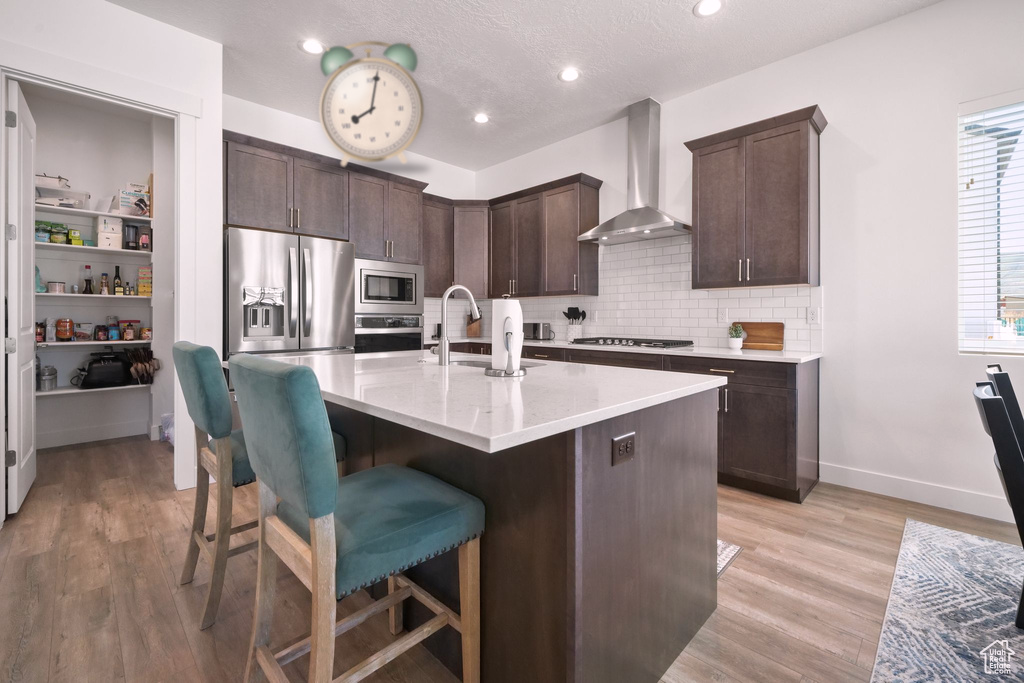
8:02
